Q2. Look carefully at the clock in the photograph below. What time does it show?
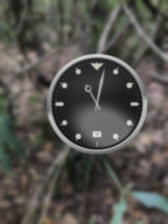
11:02
